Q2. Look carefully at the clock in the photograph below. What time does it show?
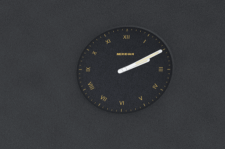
2:10
